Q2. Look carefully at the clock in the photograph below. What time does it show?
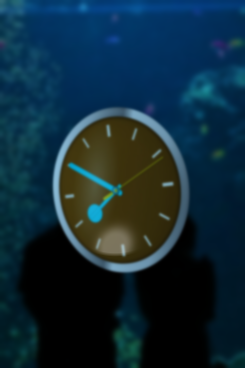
7:50:11
